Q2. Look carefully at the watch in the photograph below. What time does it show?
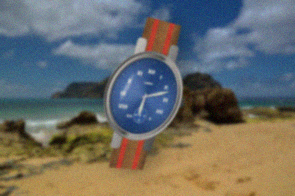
6:12
